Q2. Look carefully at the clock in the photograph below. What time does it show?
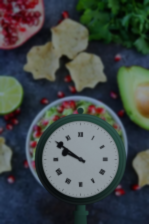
9:51
